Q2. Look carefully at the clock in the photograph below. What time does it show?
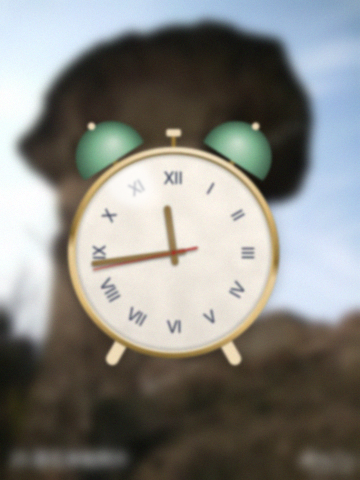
11:43:43
